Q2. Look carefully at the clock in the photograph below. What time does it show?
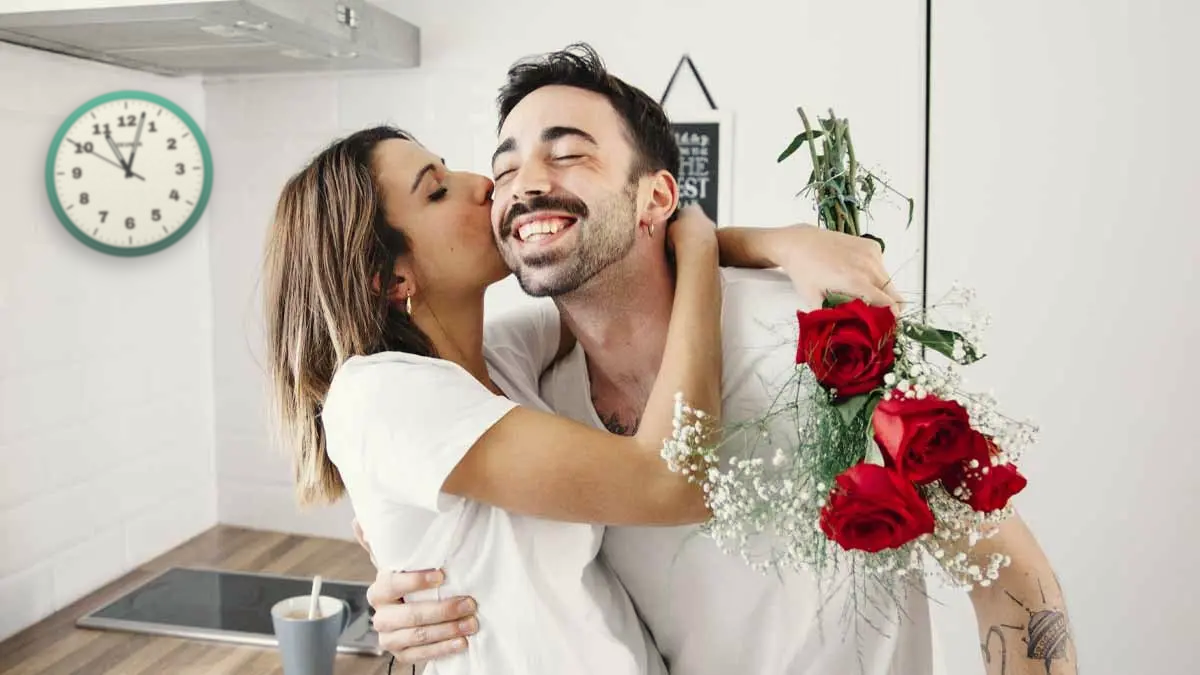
11:02:50
